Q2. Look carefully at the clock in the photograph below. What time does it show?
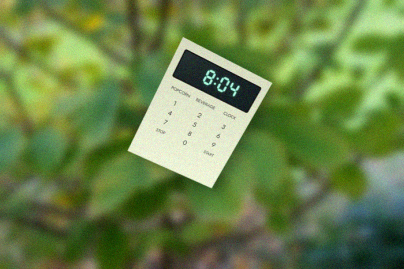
8:04
